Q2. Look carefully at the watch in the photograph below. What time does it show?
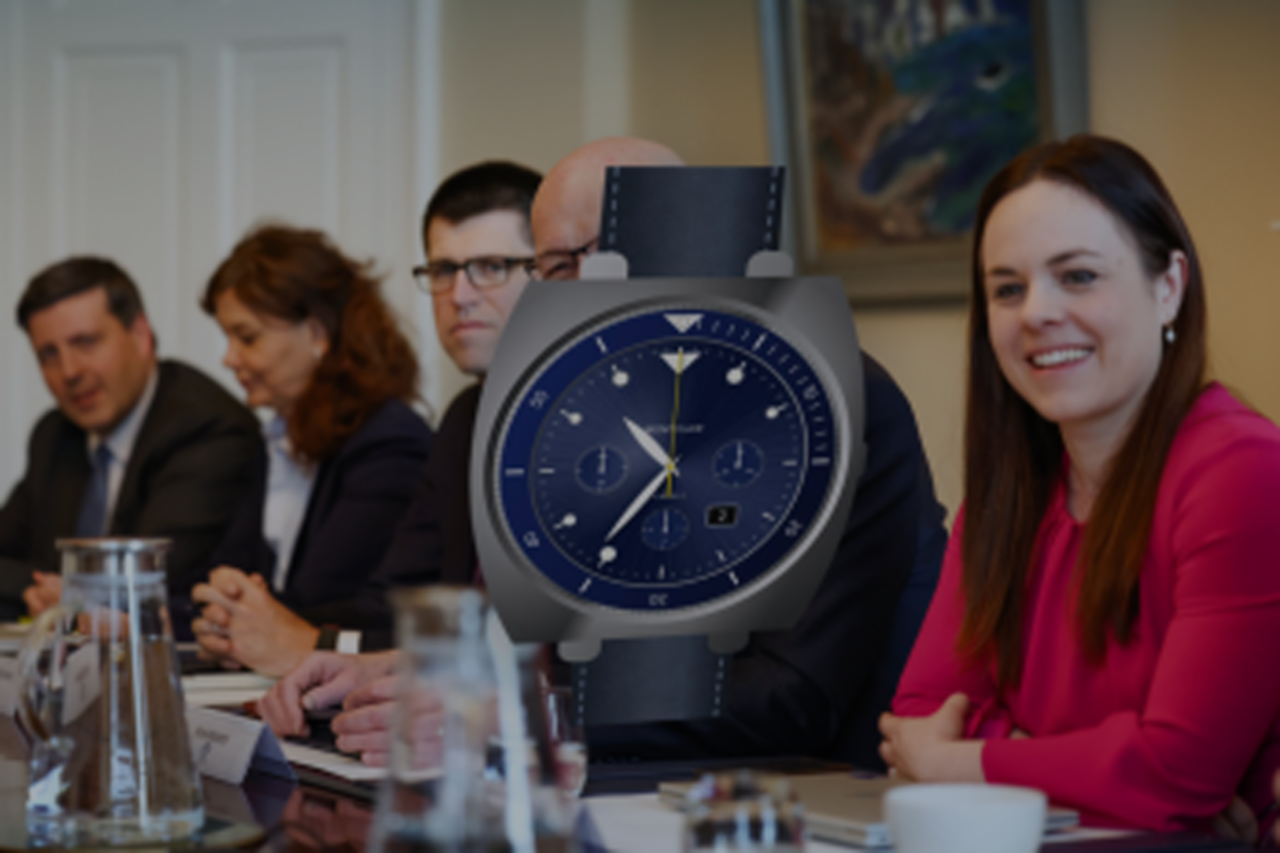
10:36
